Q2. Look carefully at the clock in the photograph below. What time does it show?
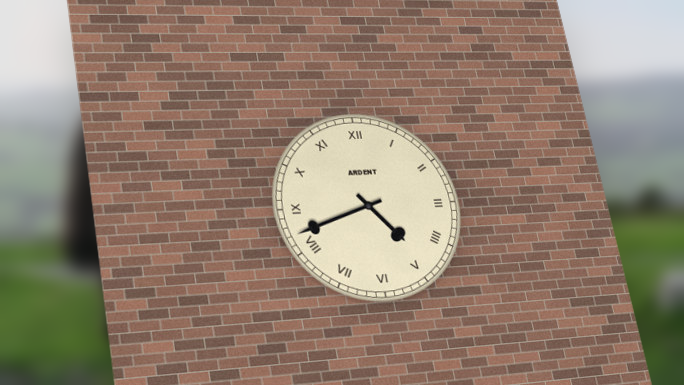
4:42
